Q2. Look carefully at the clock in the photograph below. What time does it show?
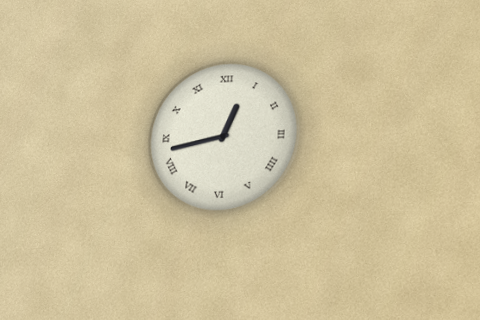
12:43
